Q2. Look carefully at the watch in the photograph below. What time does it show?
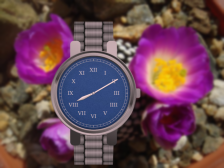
8:10
